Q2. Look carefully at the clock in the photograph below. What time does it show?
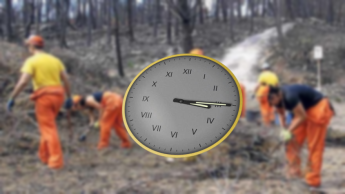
3:15
